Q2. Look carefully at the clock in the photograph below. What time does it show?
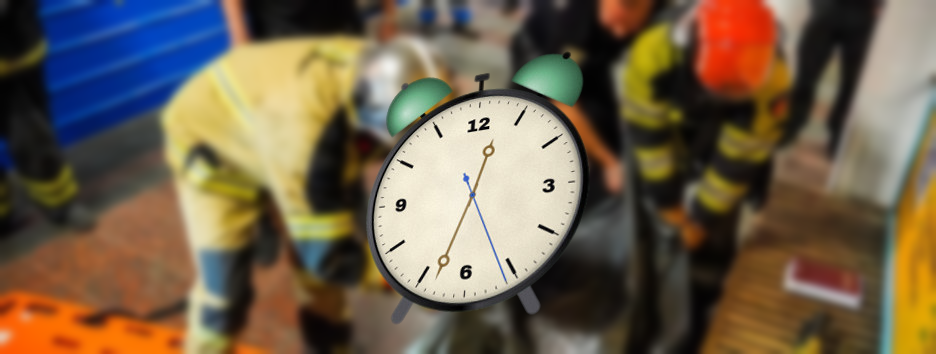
12:33:26
